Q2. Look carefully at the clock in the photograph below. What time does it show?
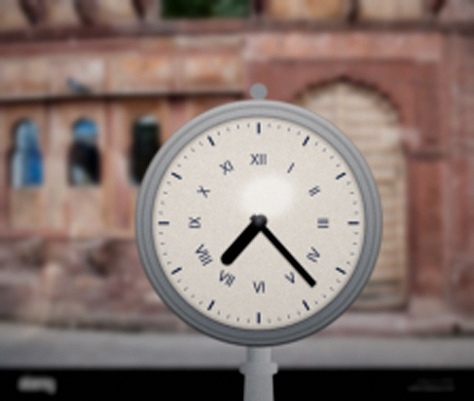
7:23
